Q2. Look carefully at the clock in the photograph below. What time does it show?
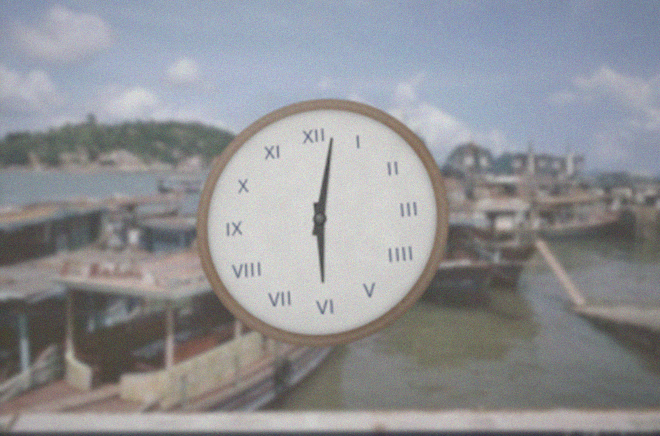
6:02
